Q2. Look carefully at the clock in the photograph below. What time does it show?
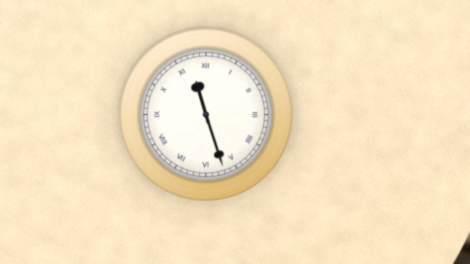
11:27
